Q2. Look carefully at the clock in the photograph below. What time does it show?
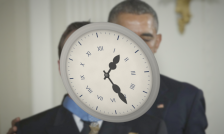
1:26
